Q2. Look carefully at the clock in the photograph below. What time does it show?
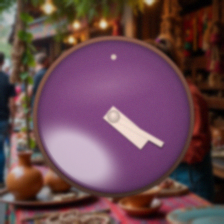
4:20
